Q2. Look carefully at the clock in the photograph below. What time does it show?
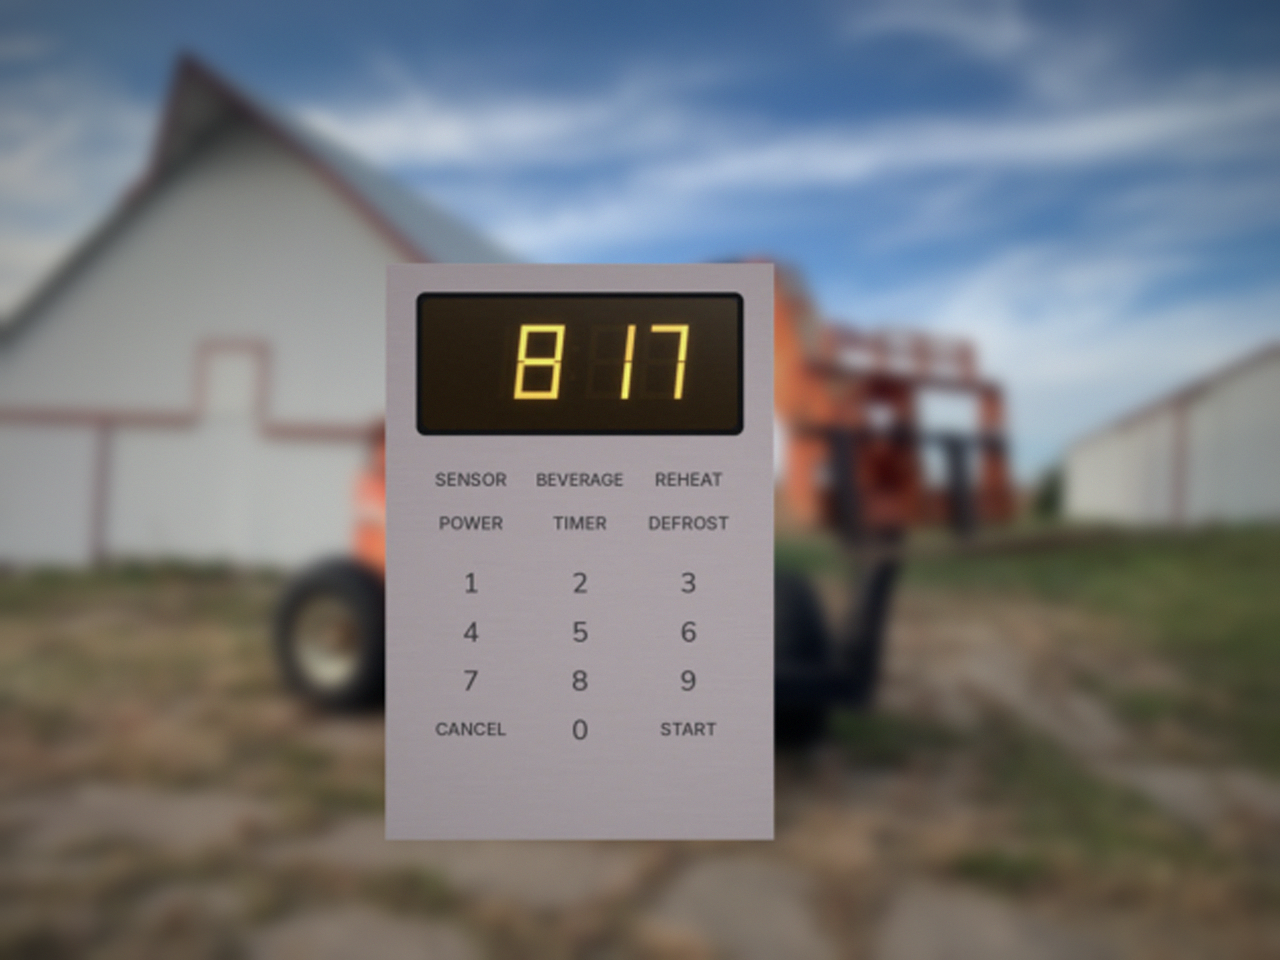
8:17
